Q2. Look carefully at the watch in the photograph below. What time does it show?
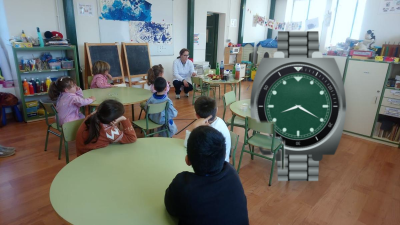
8:20
